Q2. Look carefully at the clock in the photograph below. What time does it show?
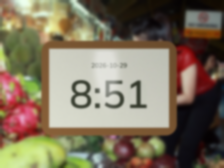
8:51
